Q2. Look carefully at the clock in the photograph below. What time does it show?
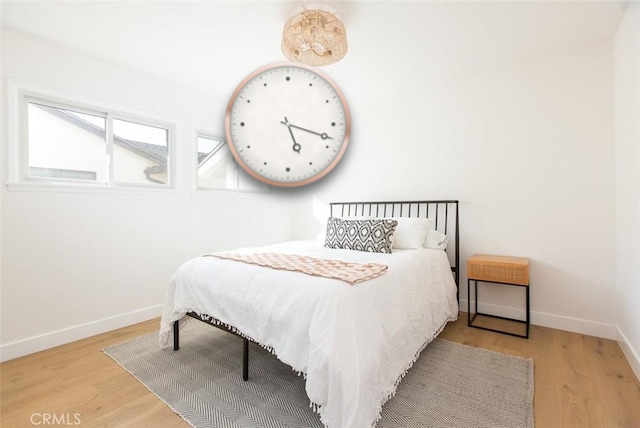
5:18
